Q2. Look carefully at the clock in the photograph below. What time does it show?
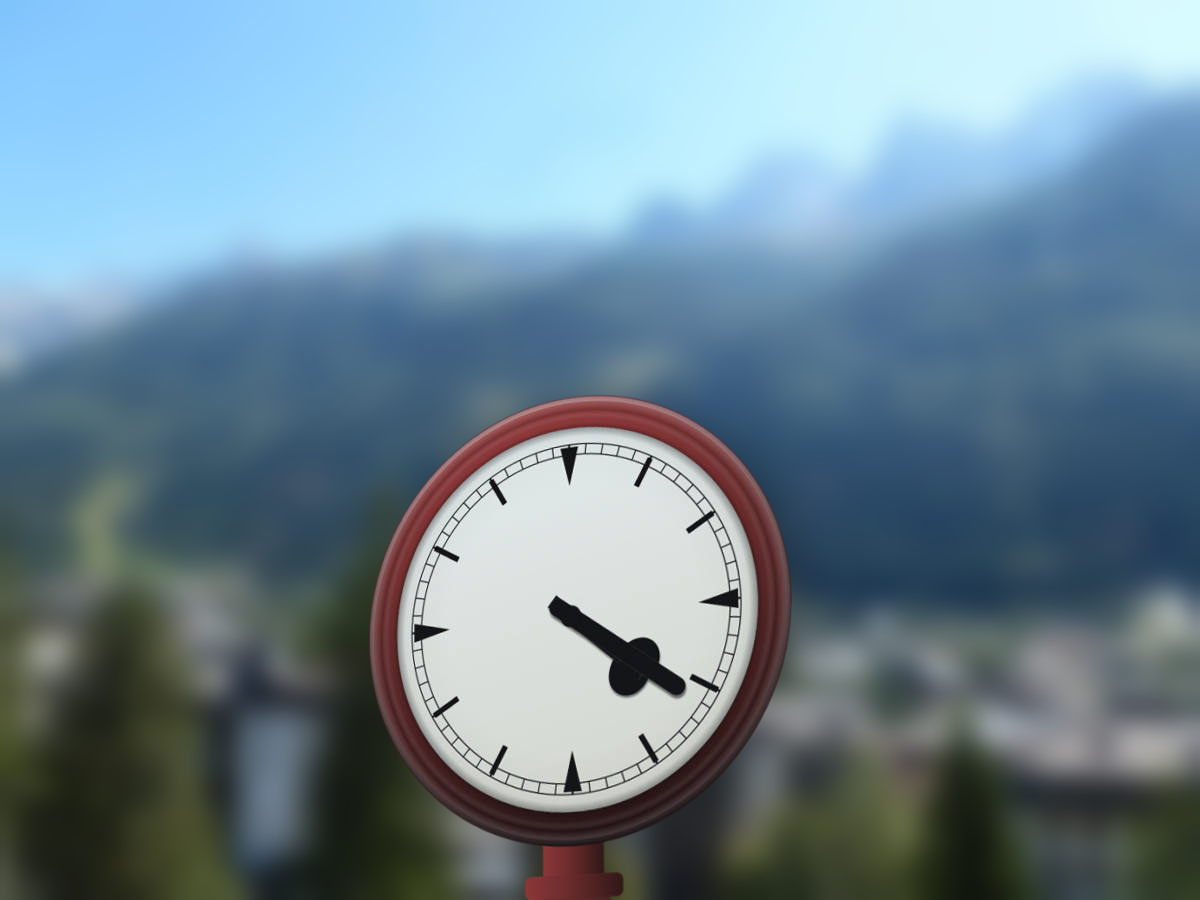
4:21
